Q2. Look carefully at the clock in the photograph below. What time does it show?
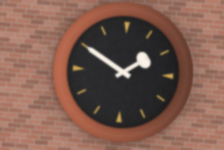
1:50
